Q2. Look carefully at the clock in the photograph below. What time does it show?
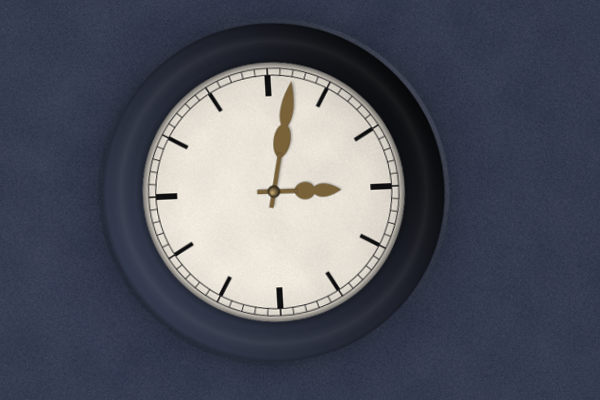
3:02
